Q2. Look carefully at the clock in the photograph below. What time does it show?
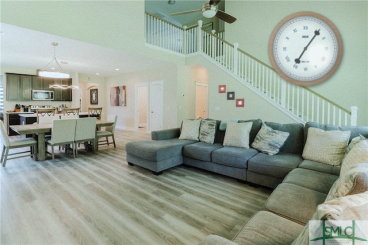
7:06
